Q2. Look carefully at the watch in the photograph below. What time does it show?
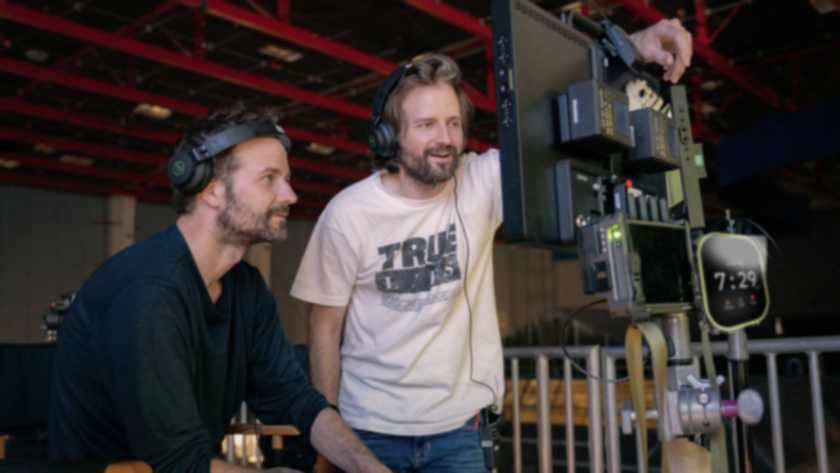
7:29
